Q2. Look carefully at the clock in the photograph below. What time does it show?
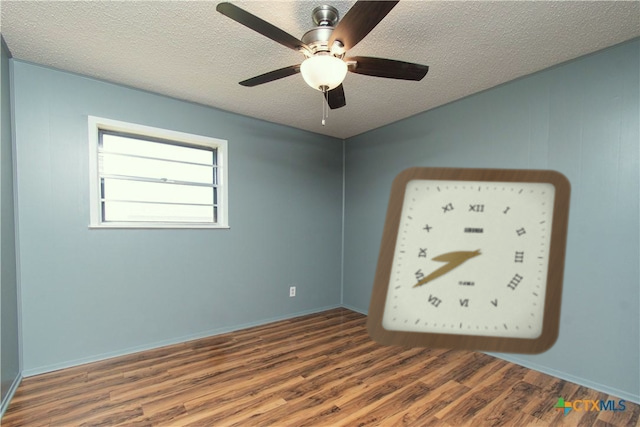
8:39
